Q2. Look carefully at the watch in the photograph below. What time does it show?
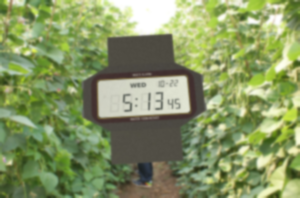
5:13
